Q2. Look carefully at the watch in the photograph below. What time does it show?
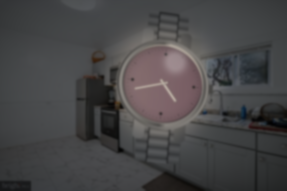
4:42
